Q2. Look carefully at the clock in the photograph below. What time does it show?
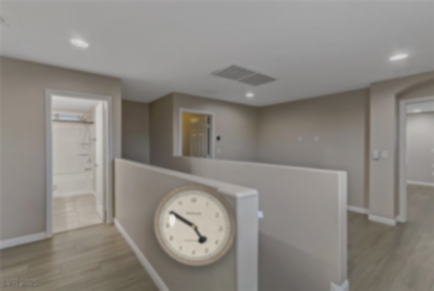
4:50
